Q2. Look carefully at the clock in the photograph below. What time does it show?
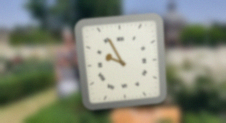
9:56
